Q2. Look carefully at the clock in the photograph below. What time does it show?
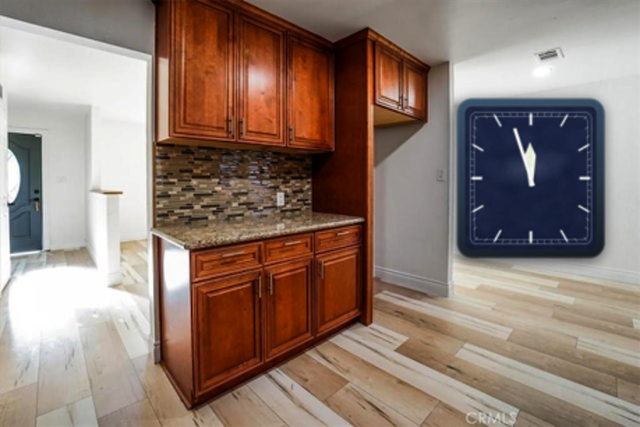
11:57
